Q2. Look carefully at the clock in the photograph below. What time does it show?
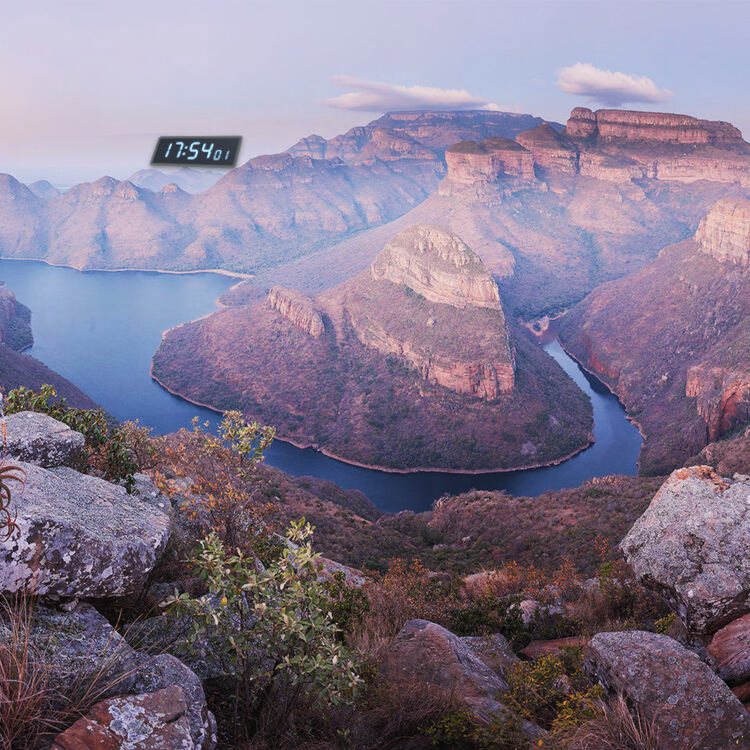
17:54:01
